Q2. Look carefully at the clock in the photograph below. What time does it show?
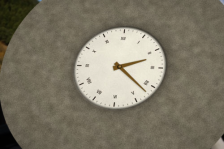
2:22
